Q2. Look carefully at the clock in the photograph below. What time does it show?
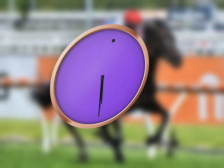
5:28
